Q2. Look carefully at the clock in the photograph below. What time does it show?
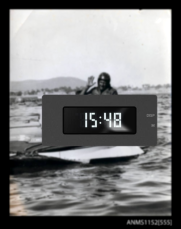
15:48
